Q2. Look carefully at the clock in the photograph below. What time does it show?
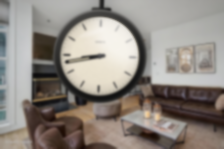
8:43
